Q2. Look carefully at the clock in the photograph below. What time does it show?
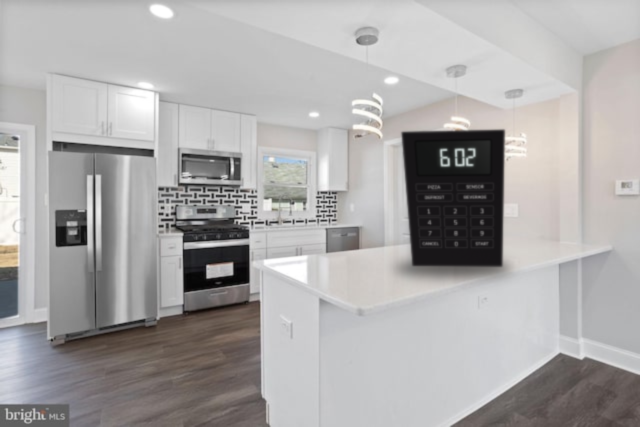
6:02
